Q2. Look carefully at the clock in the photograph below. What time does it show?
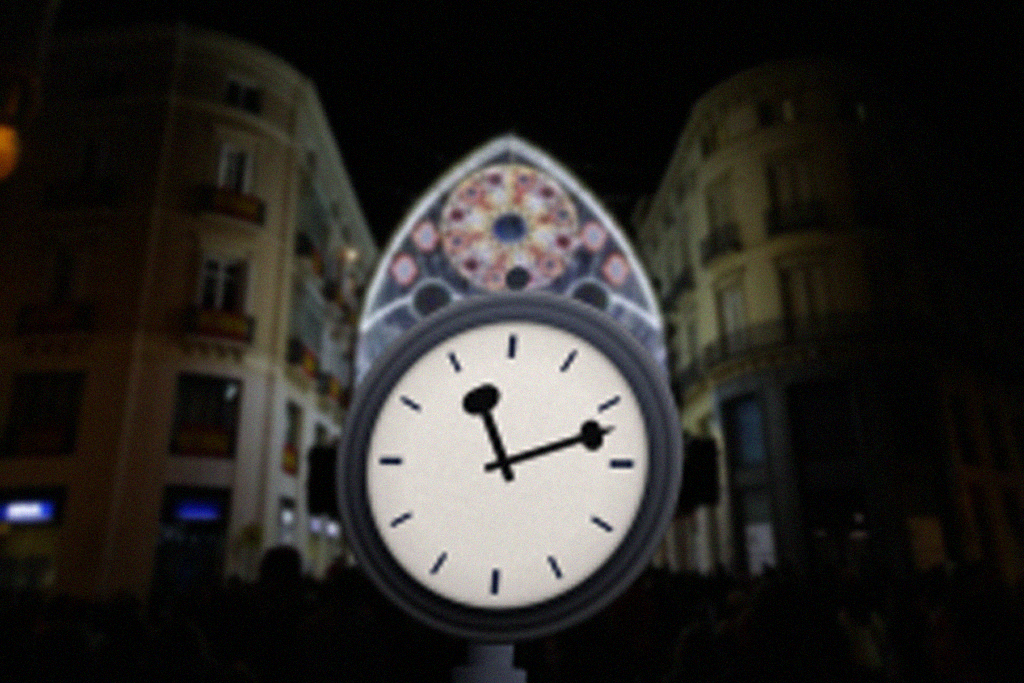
11:12
